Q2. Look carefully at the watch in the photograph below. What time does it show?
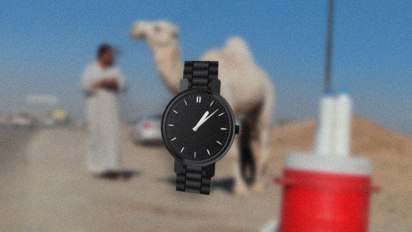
1:08
